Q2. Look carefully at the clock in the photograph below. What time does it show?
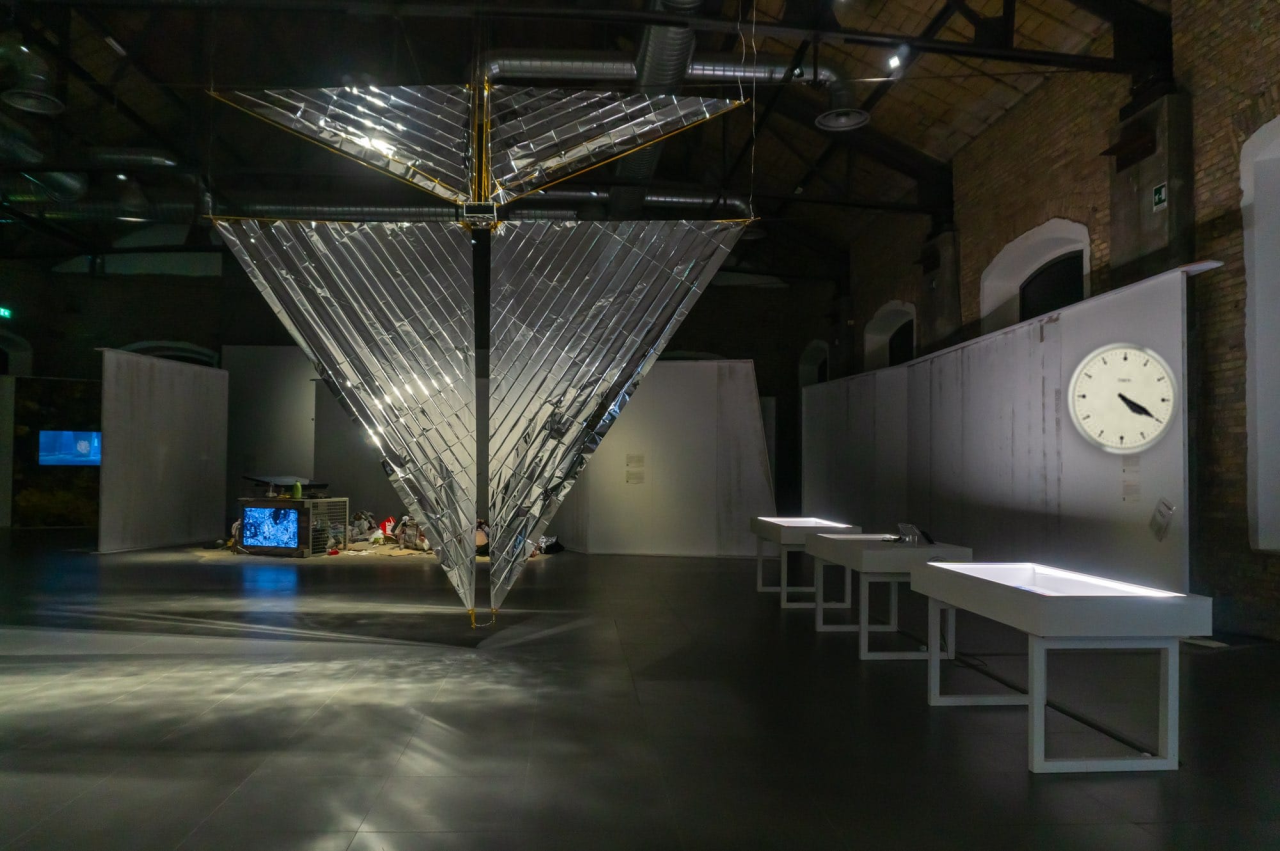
4:20
